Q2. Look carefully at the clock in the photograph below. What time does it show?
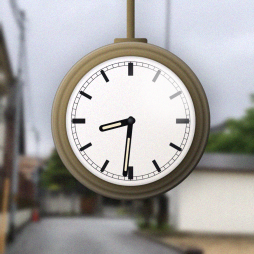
8:31
